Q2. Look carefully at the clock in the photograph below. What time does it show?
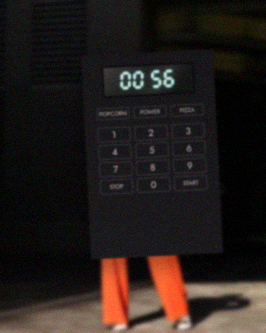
0:56
